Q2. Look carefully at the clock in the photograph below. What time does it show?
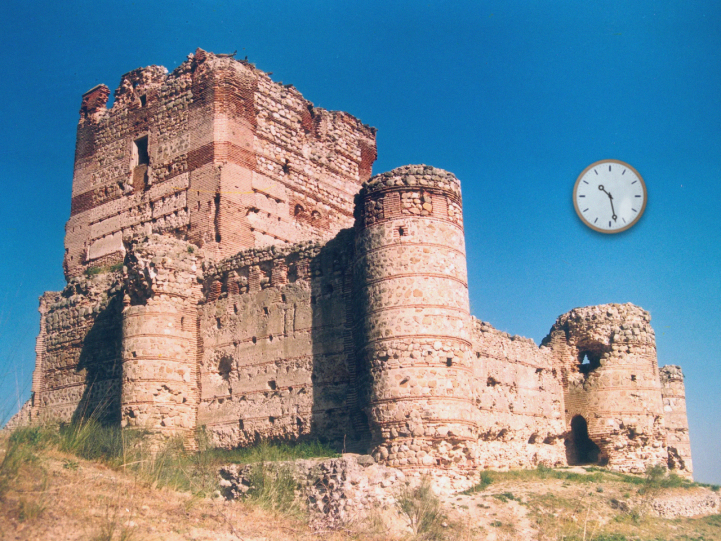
10:28
